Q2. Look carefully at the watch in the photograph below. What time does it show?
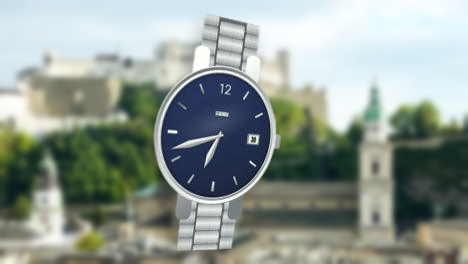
6:42
